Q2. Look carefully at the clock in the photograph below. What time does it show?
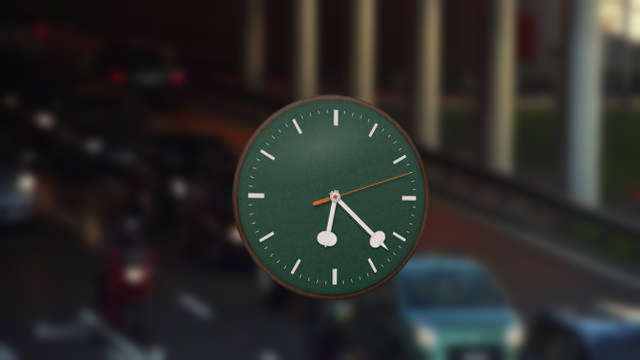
6:22:12
